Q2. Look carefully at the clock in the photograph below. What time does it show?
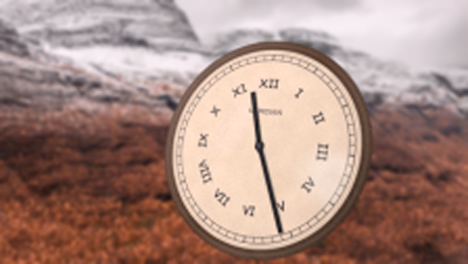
11:26
